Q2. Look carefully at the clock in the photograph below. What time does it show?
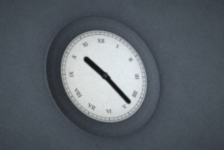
10:23
